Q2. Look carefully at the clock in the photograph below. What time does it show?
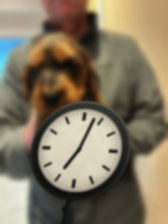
7:03
